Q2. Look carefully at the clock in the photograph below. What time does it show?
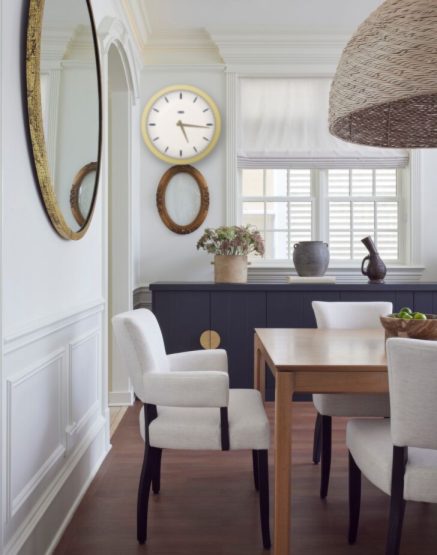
5:16
